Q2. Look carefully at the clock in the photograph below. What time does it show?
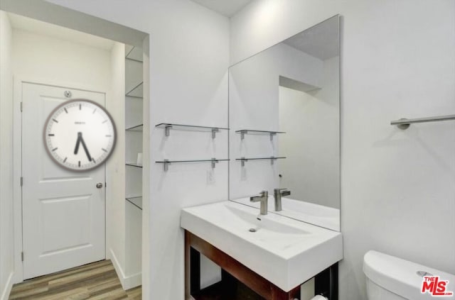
6:26
